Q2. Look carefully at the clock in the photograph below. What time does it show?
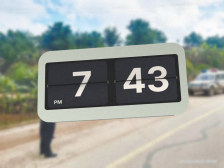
7:43
